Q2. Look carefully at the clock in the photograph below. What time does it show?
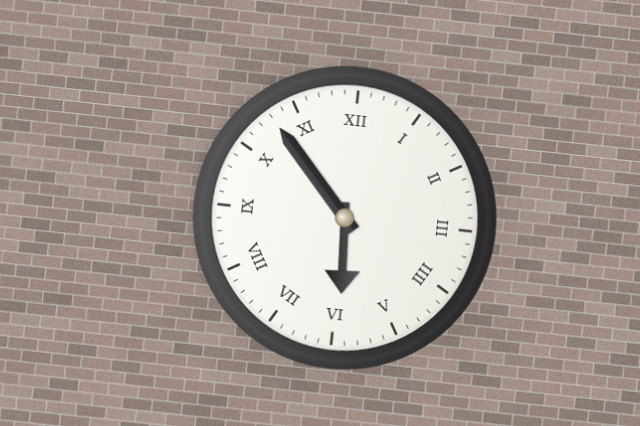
5:53
